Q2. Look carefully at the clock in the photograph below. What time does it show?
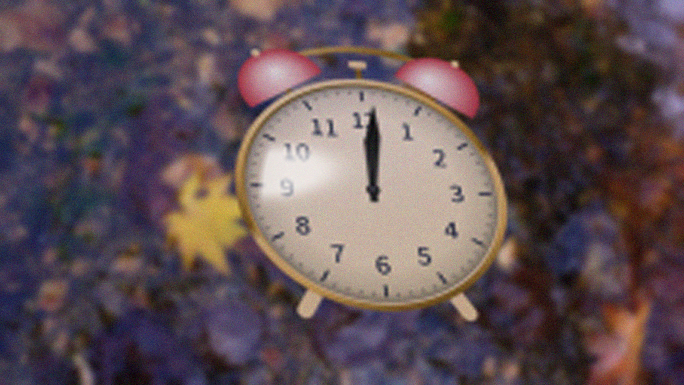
12:01
